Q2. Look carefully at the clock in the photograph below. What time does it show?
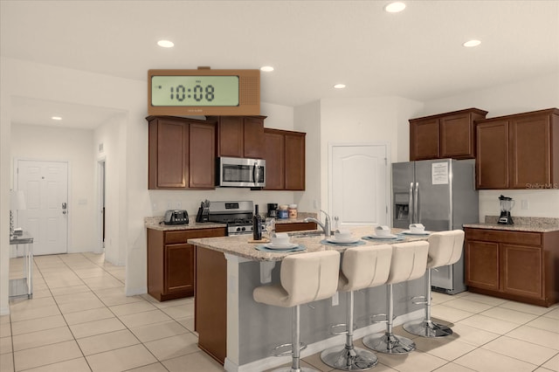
10:08
